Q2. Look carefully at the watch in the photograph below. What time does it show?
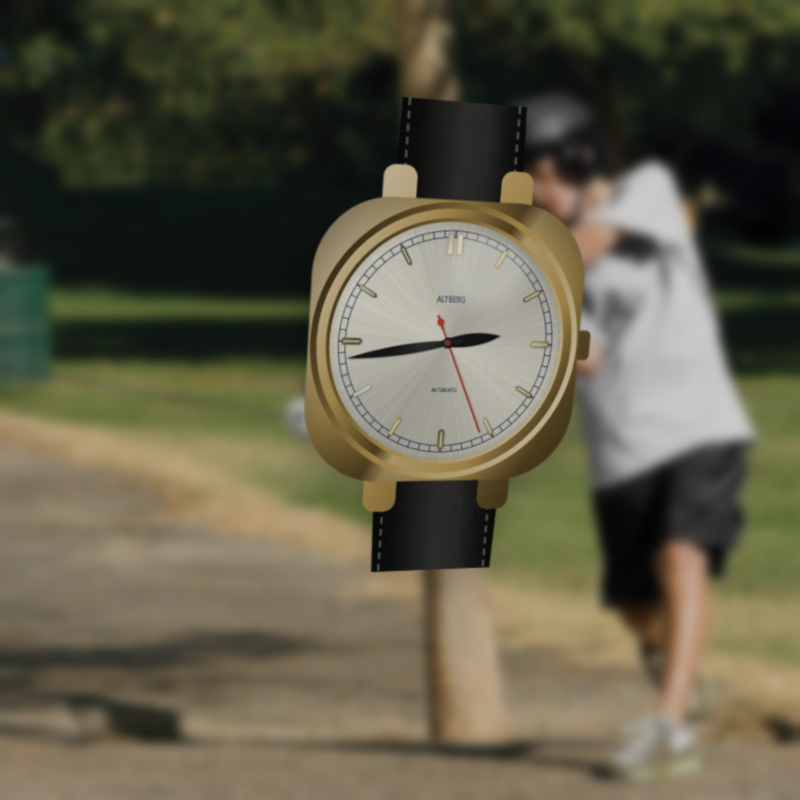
2:43:26
